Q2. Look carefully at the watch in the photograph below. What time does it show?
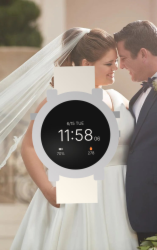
11:58
